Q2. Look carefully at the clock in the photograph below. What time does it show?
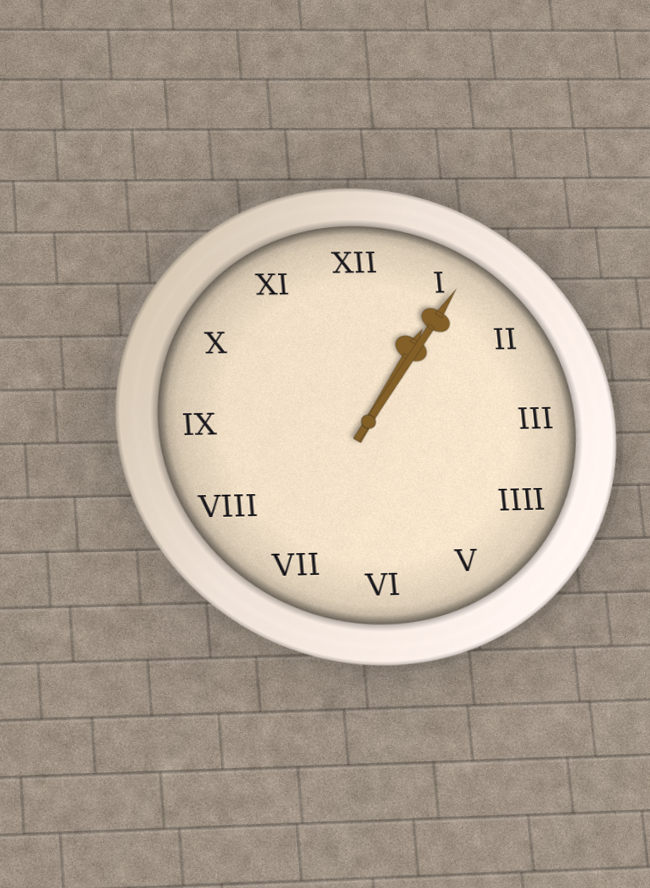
1:06
